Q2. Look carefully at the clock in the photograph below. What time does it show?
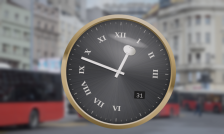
12:48
